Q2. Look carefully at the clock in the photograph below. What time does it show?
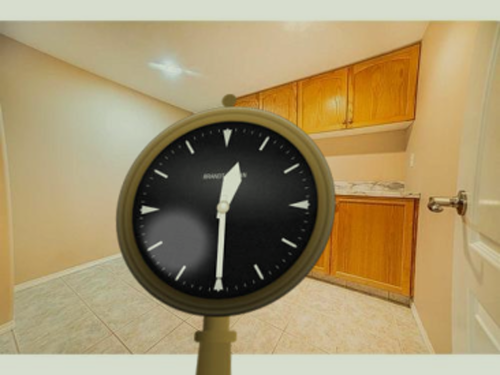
12:30
